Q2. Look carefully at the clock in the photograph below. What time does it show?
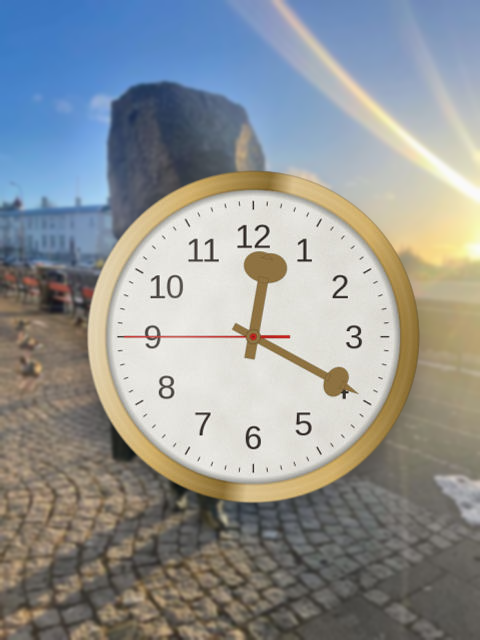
12:19:45
